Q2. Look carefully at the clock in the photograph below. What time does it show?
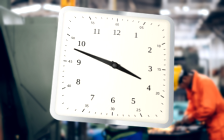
3:48
